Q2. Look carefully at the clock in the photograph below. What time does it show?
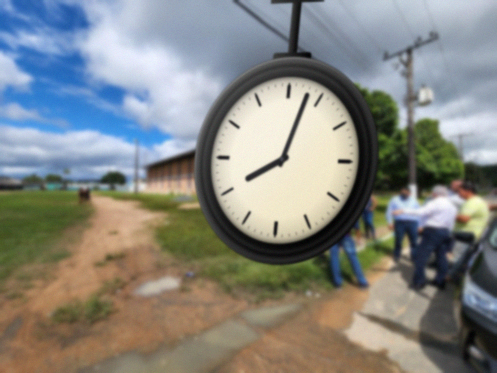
8:03
